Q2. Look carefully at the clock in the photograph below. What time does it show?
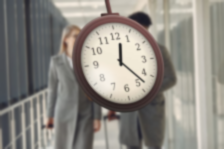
12:23
